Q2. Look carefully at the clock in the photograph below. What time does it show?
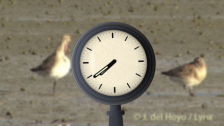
7:39
